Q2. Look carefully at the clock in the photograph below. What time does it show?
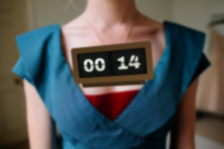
0:14
